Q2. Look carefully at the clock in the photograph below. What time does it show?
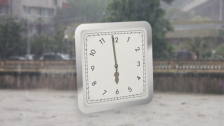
5:59
